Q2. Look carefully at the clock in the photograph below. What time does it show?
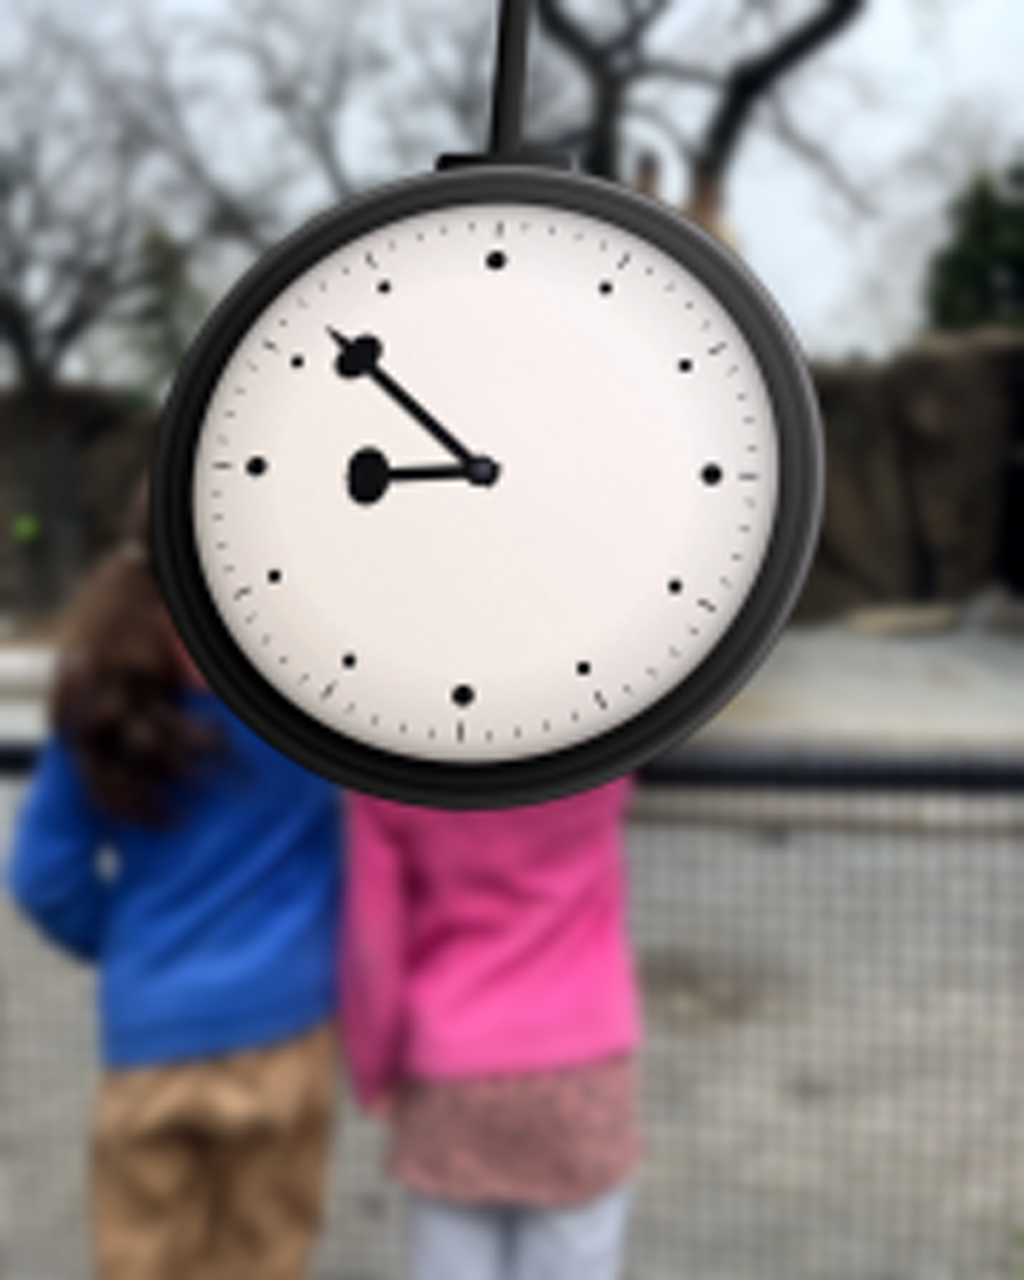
8:52
